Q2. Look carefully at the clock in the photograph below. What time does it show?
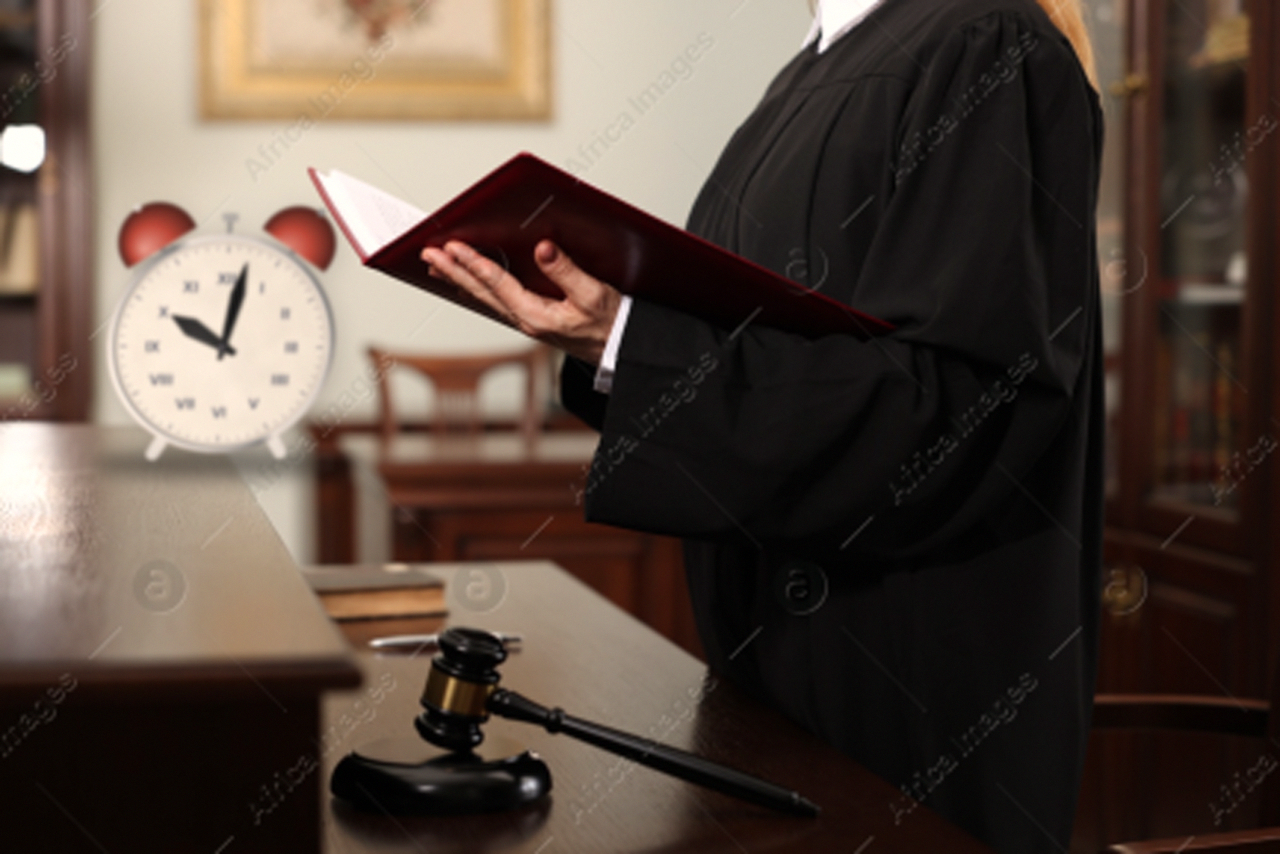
10:02
